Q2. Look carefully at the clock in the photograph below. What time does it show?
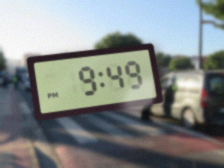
9:49
